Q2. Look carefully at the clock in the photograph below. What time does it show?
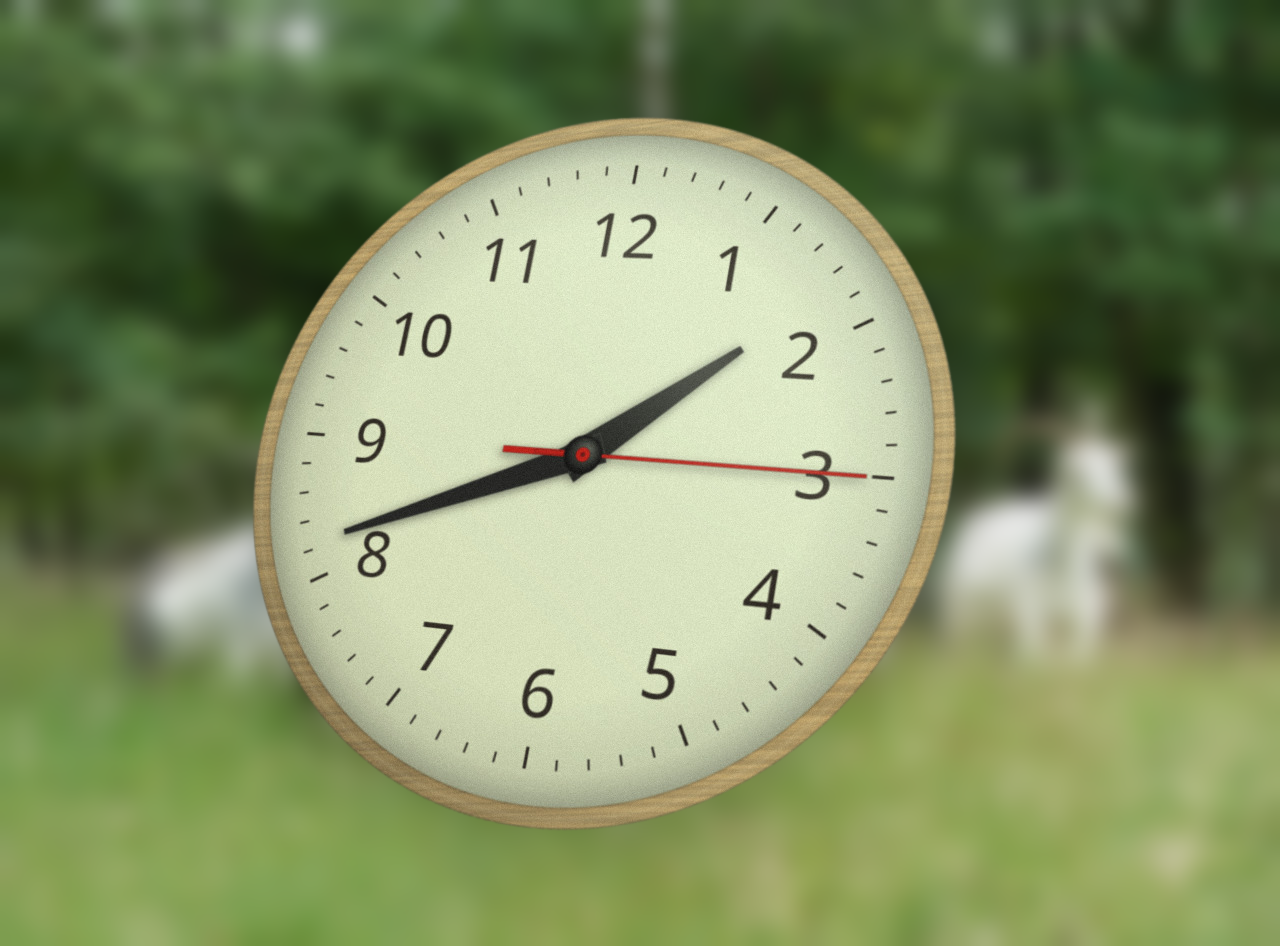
1:41:15
